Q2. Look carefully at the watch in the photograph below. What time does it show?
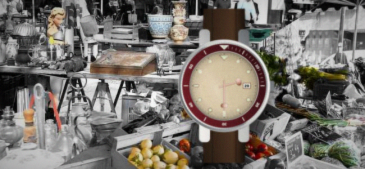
2:30
